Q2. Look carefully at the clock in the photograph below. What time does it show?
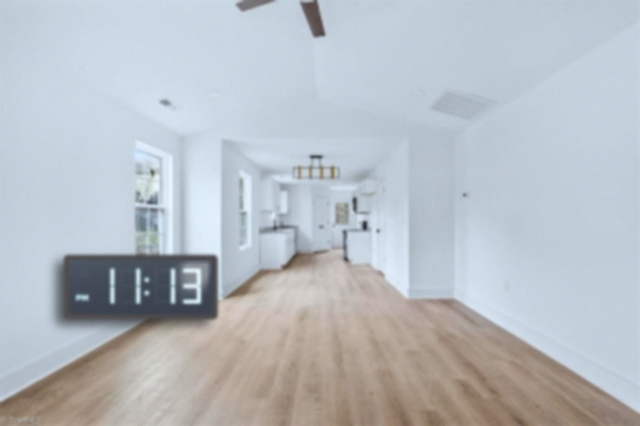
11:13
